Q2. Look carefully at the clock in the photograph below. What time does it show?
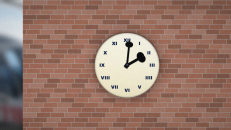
2:01
